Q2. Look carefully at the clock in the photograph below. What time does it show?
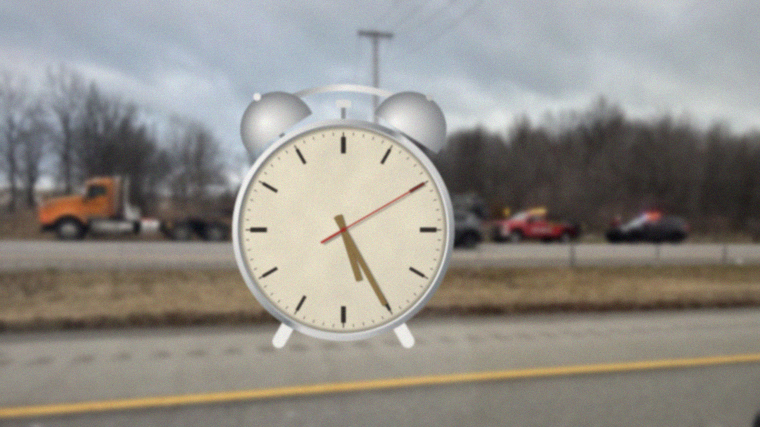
5:25:10
